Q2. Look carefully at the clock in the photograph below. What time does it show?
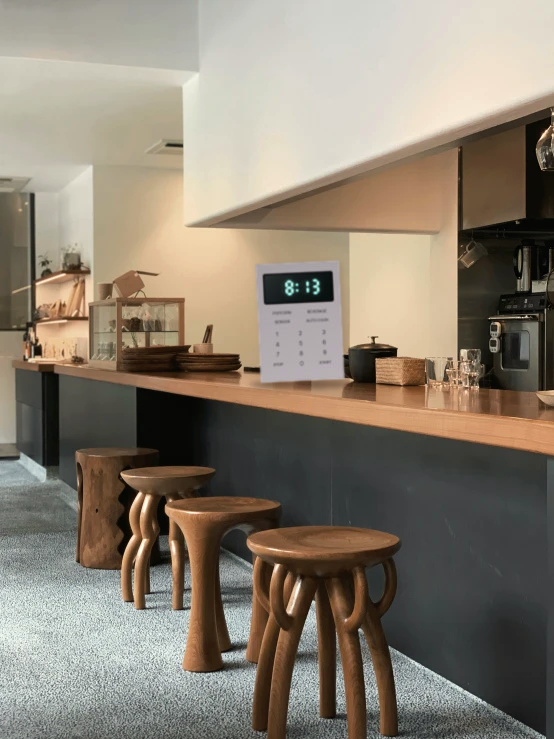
8:13
